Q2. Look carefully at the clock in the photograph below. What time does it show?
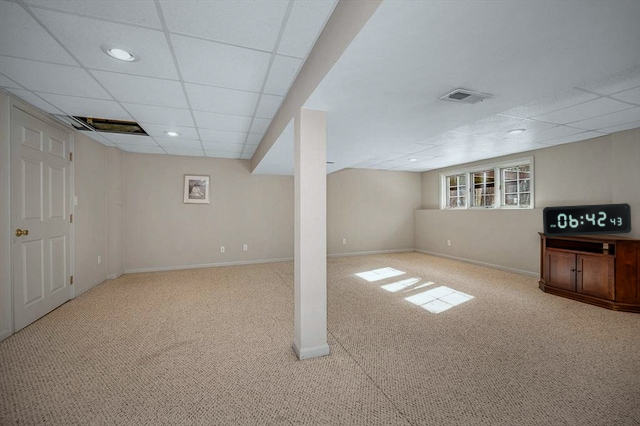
6:42
